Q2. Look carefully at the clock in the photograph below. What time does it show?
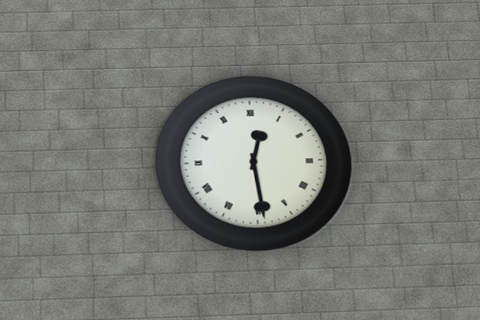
12:29
